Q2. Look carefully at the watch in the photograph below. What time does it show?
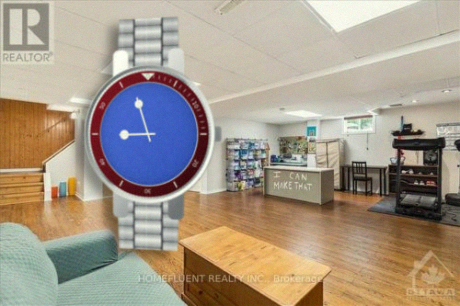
8:57
